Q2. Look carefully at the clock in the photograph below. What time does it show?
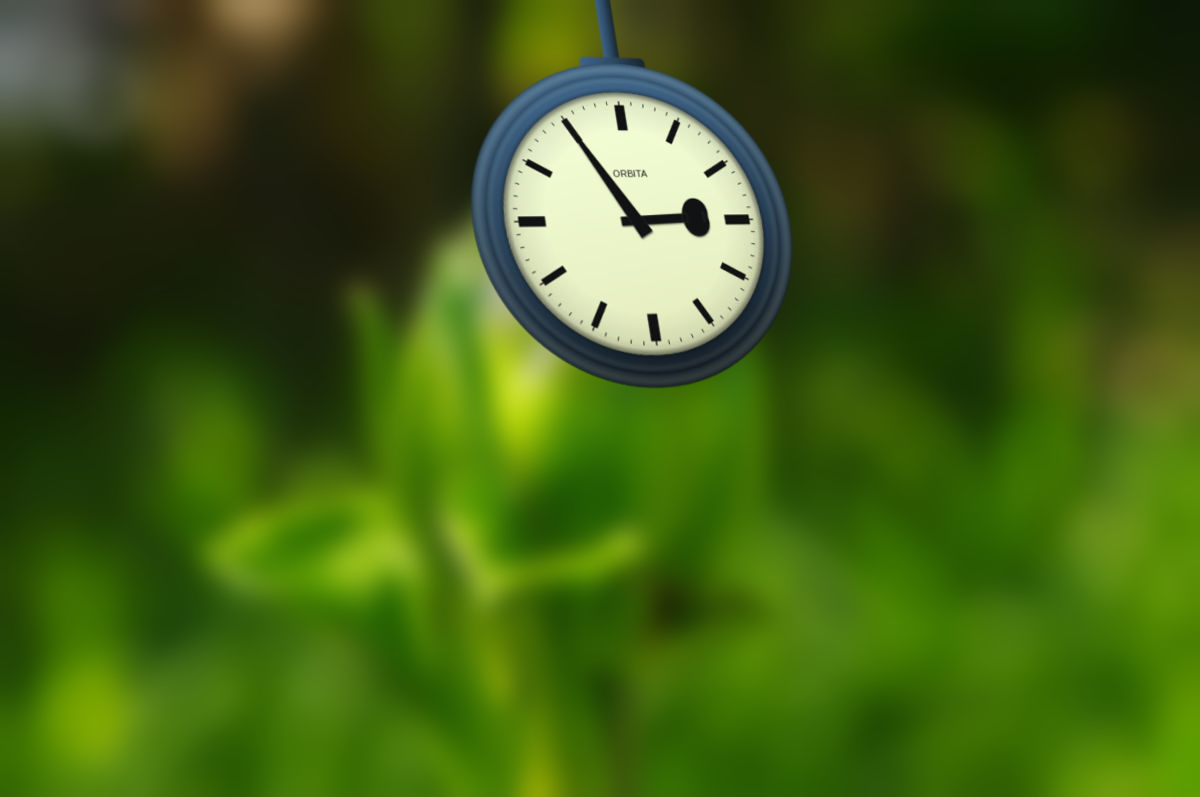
2:55
